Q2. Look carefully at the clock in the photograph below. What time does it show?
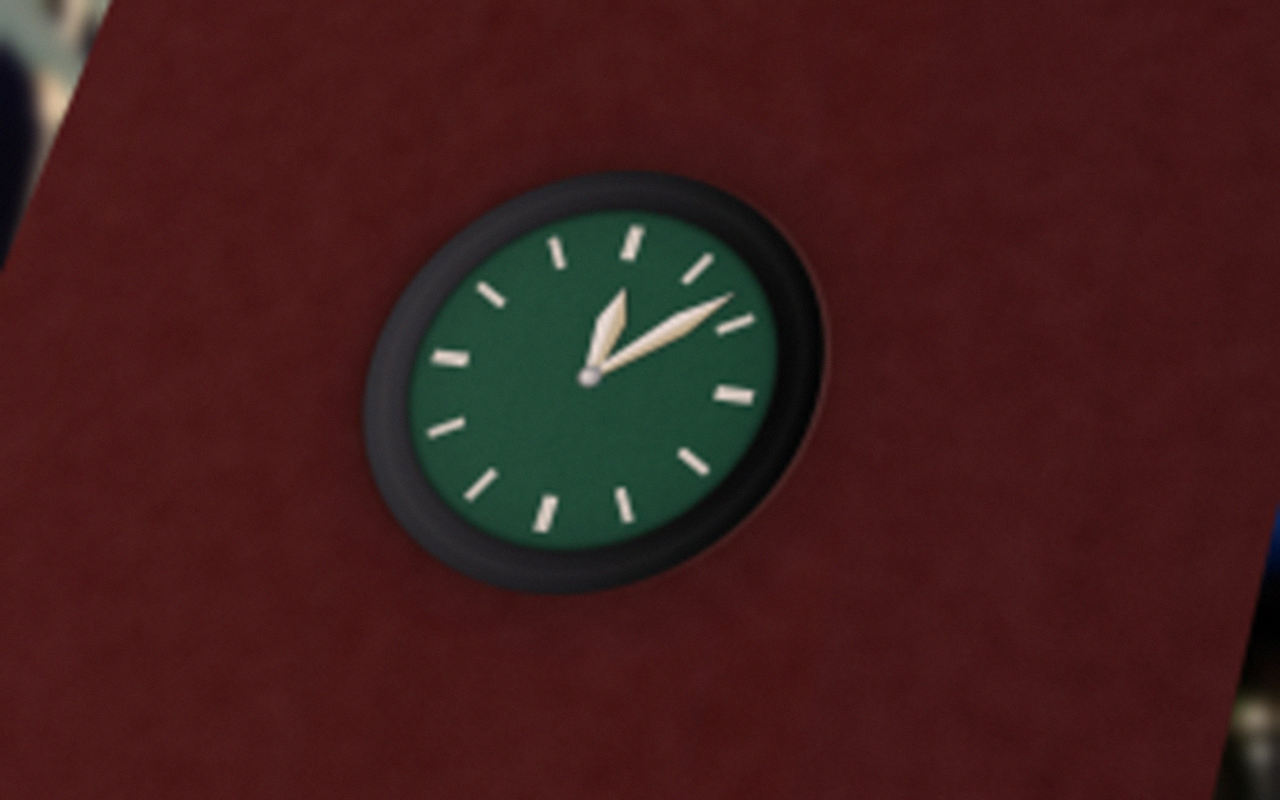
12:08
